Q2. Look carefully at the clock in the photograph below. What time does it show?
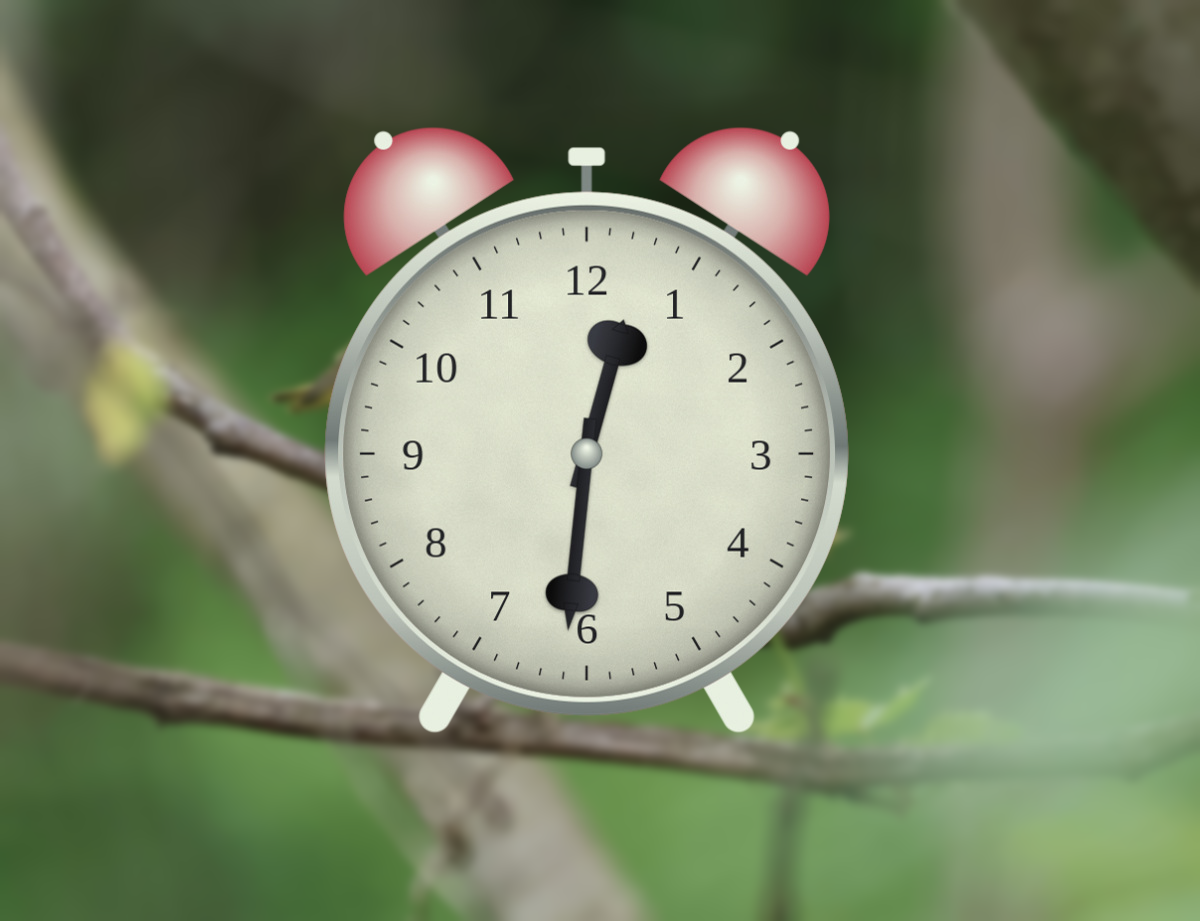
12:31
